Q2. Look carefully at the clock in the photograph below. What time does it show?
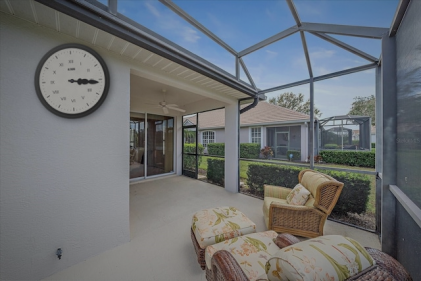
3:16
